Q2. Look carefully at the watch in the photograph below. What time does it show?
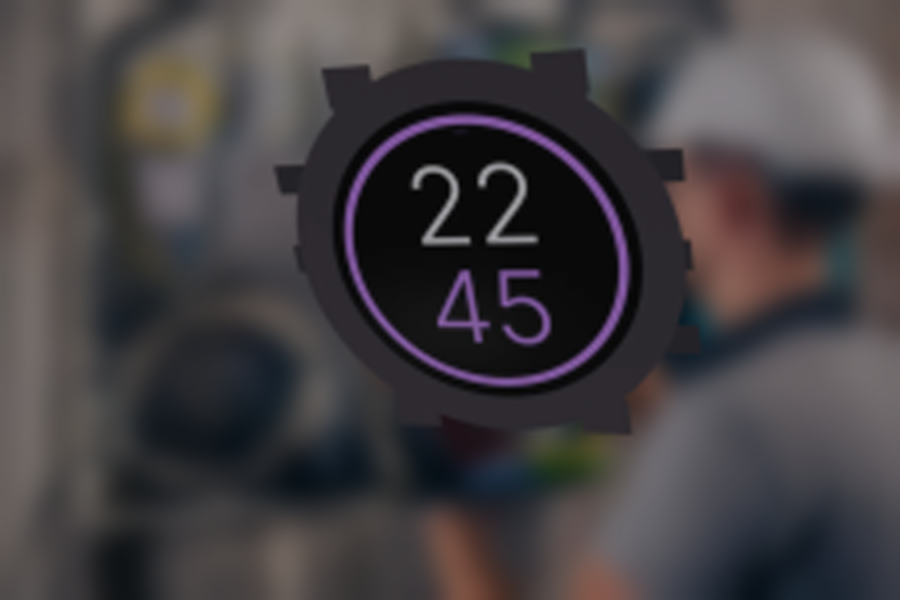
22:45
